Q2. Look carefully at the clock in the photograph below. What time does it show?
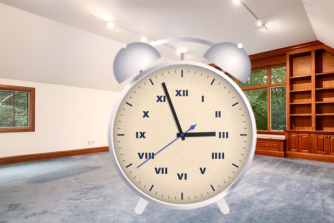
2:56:39
